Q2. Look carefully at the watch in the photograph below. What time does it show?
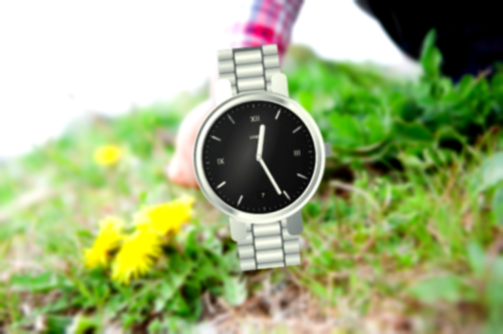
12:26
